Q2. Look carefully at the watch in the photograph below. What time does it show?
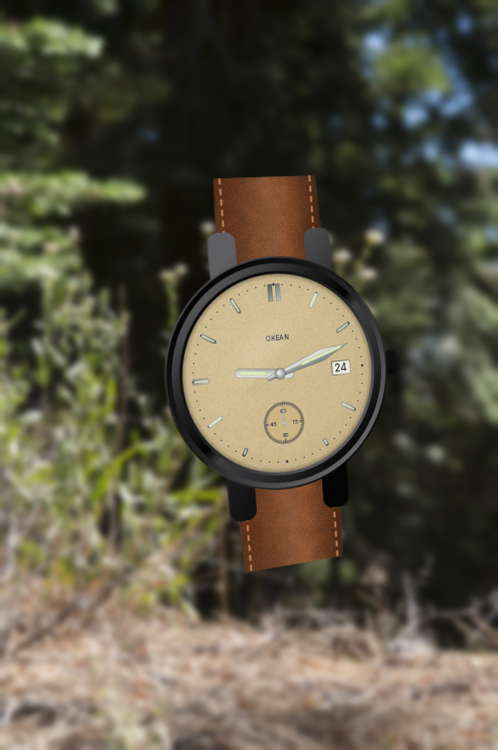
9:12
